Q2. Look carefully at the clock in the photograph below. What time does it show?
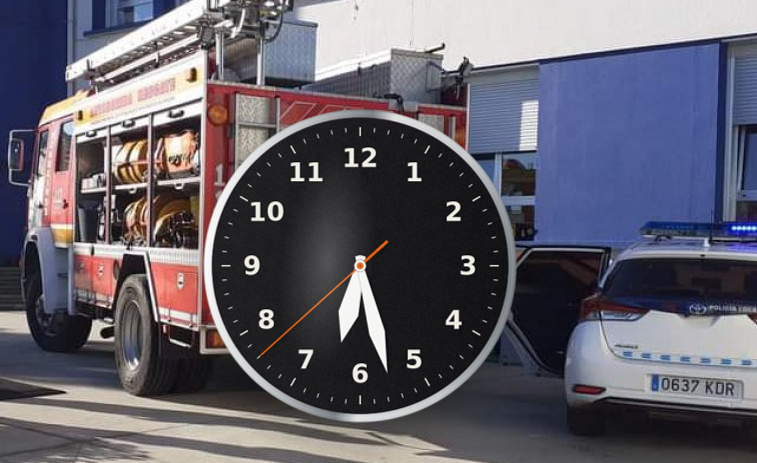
6:27:38
